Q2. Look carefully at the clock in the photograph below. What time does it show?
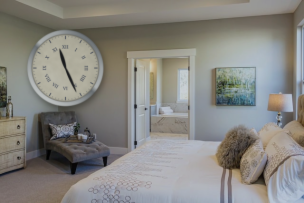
11:26
